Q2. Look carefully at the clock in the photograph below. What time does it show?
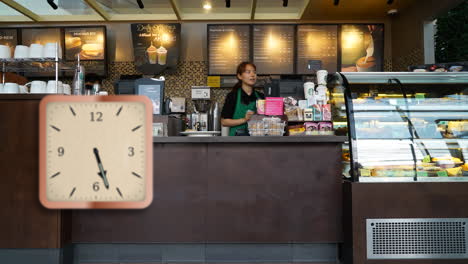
5:27
